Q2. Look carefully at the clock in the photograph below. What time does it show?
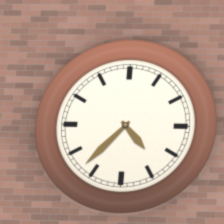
4:37
